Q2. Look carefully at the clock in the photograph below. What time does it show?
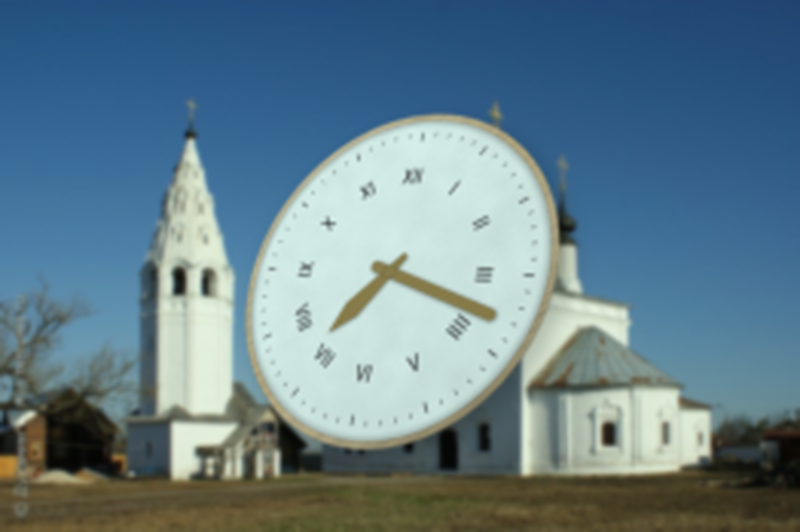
7:18
